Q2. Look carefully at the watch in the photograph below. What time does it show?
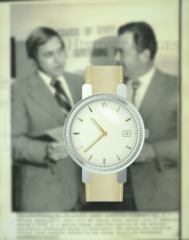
10:38
